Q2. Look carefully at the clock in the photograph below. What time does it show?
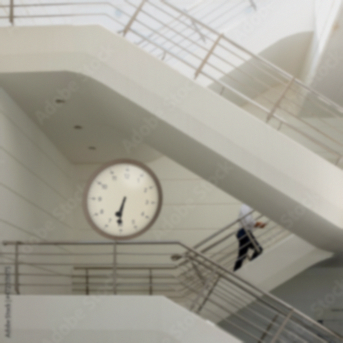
6:31
